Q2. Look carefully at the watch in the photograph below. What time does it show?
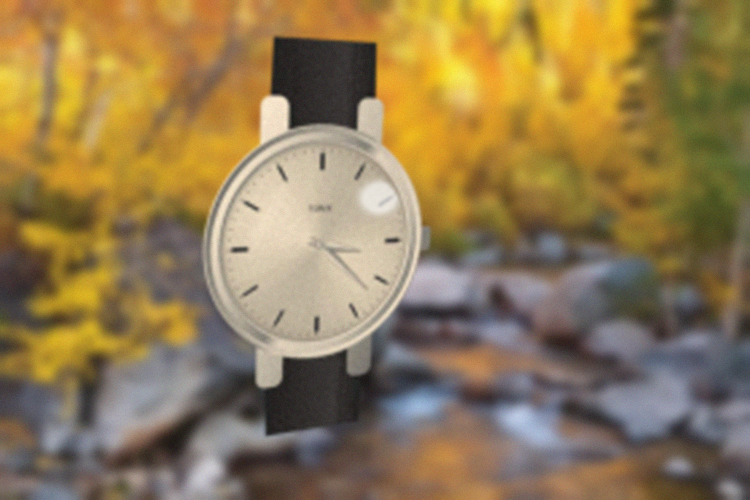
3:22
